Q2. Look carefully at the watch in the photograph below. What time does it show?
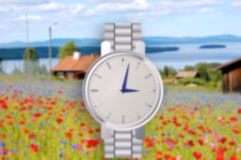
3:02
